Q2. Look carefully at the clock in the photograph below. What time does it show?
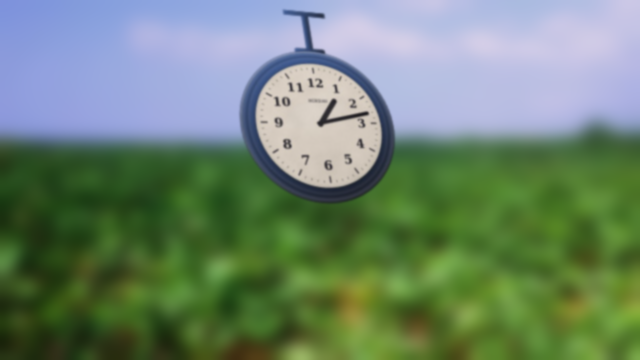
1:13
